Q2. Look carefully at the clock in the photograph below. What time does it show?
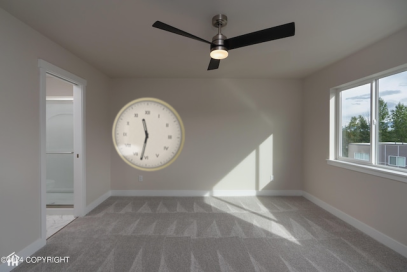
11:32
